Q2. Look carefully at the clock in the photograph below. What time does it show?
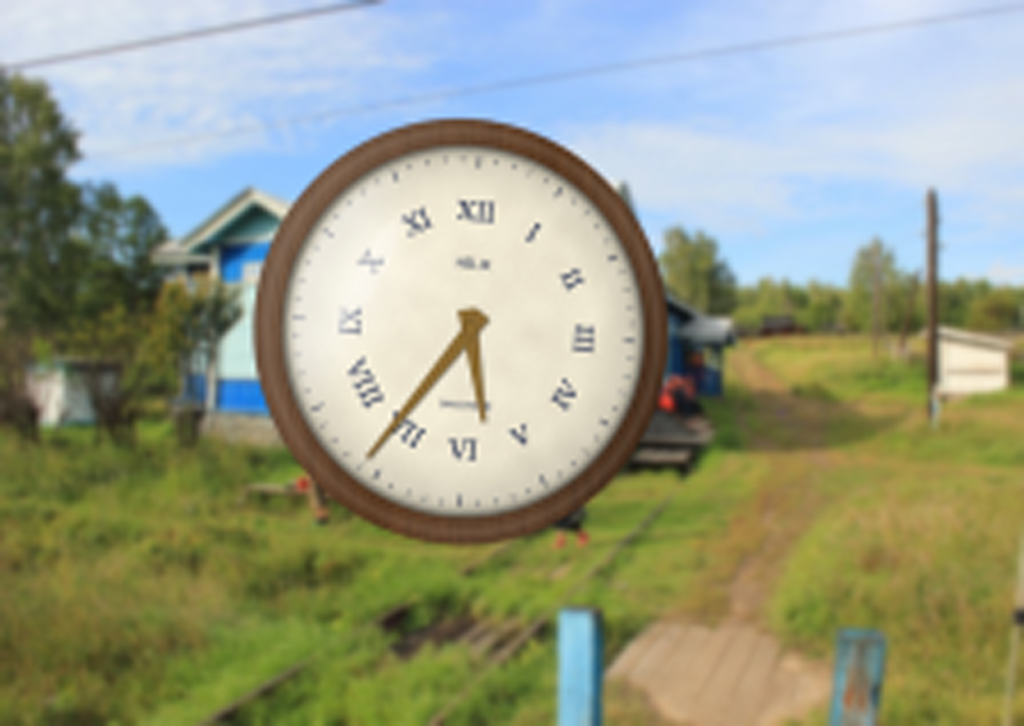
5:36
